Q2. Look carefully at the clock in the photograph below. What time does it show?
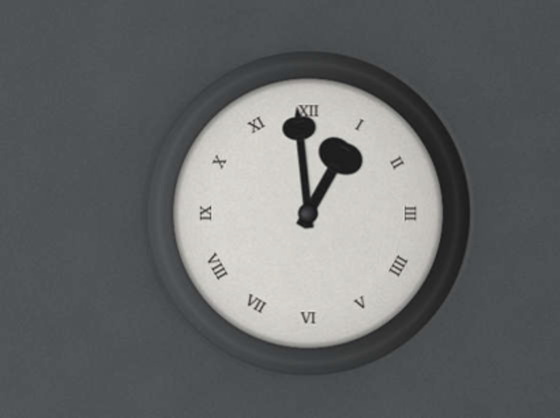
12:59
